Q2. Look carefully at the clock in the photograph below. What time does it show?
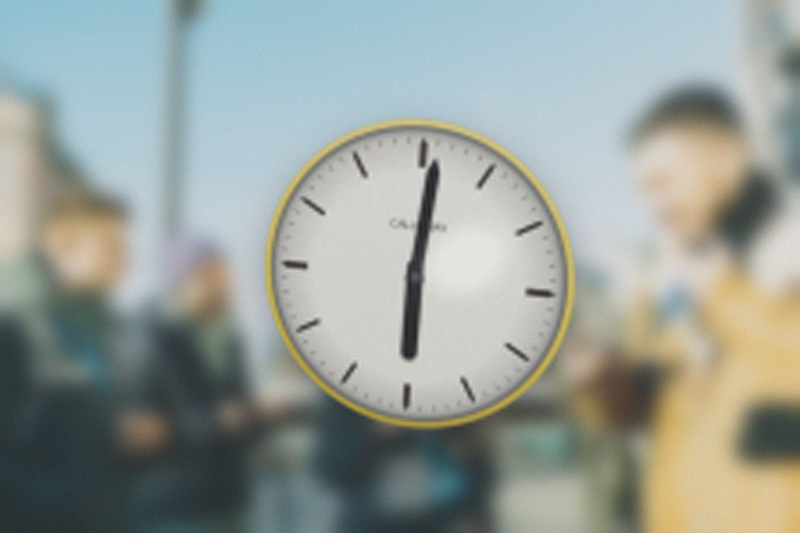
6:01
